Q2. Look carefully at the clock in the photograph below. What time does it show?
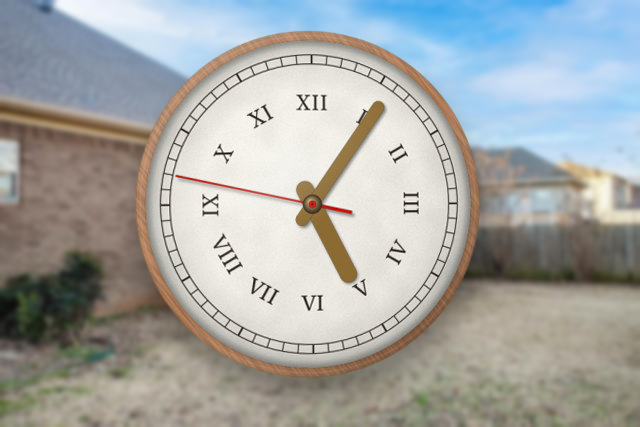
5:05:47
